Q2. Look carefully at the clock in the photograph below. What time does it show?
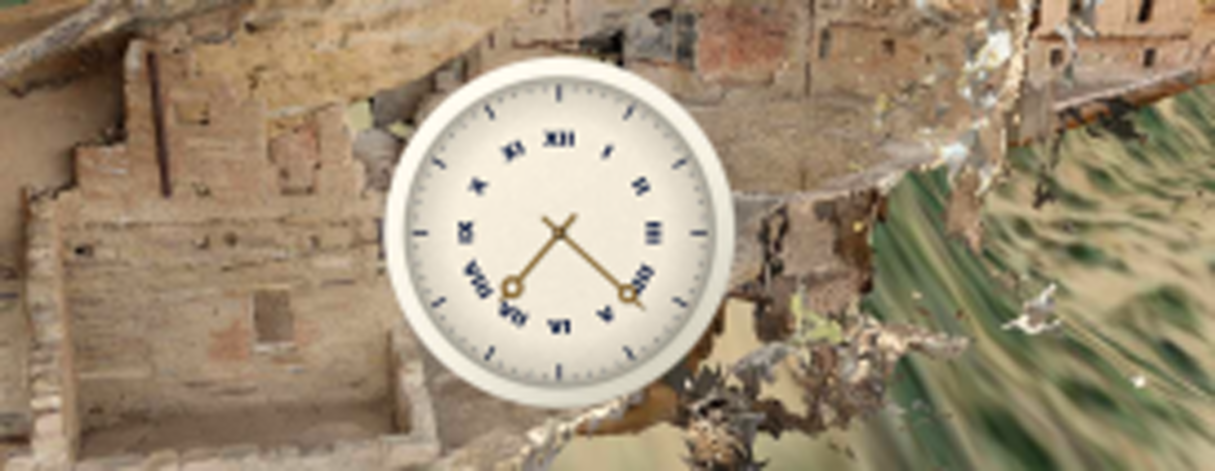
7:22
